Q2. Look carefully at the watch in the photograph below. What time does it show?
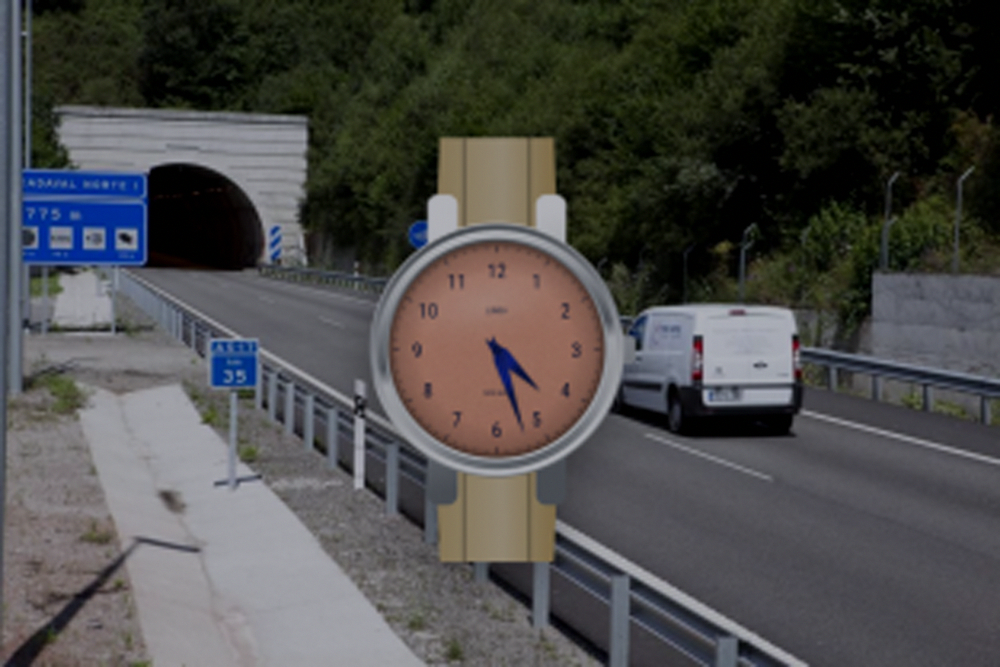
4:27
